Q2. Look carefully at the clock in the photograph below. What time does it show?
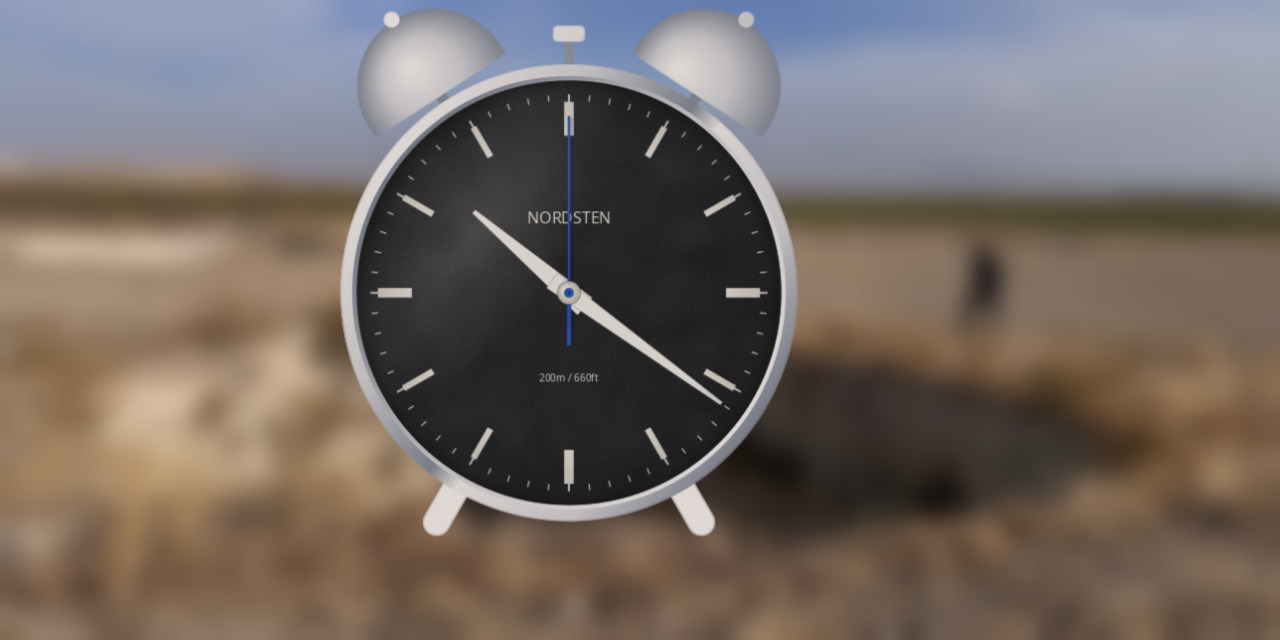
10:21:00
